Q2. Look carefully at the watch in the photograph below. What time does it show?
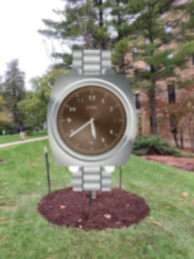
5:39
